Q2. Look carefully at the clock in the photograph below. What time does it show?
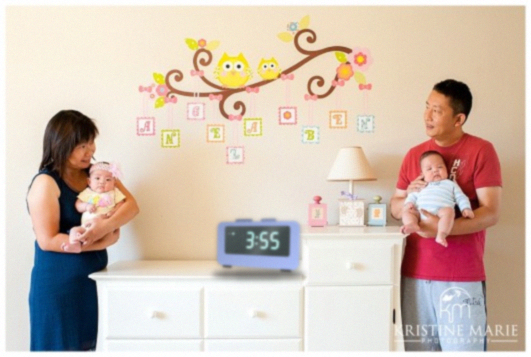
3:55
